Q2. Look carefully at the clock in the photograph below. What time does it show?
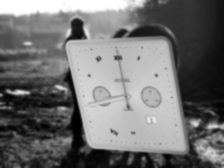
8:43
